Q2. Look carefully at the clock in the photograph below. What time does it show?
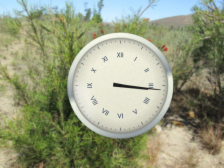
3:16
